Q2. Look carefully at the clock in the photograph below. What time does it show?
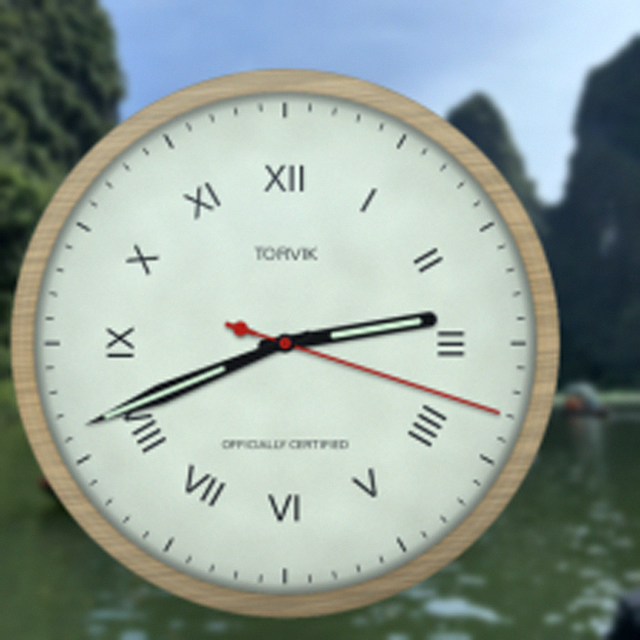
2:41:18
